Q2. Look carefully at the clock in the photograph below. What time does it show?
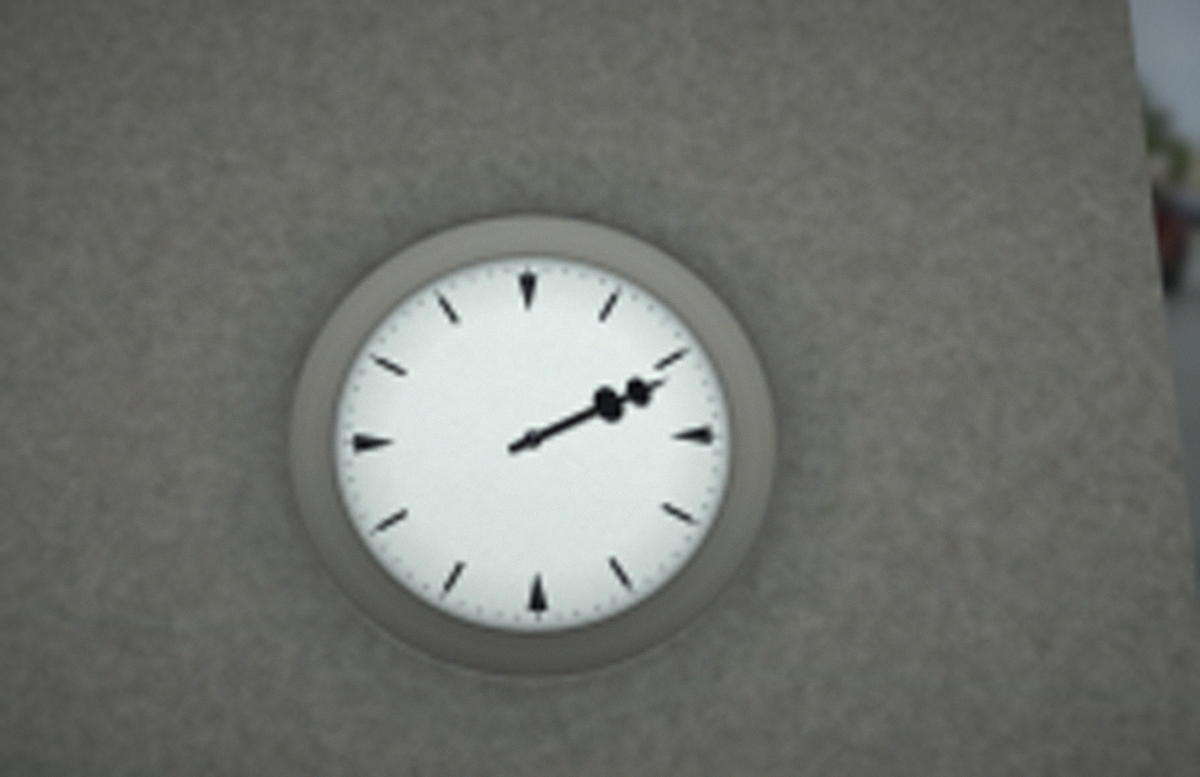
2:11
